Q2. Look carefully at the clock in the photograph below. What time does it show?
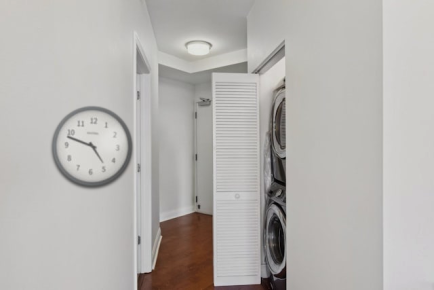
4:48
